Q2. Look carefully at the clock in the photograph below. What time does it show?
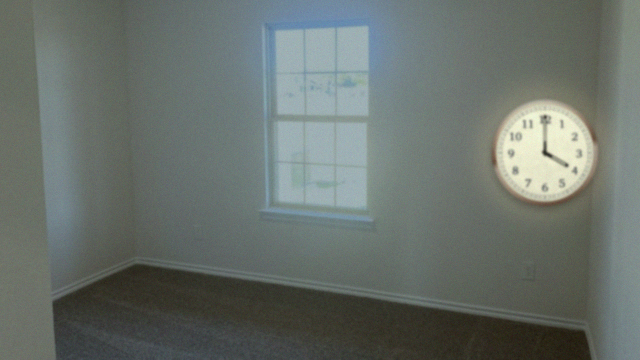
4:00
